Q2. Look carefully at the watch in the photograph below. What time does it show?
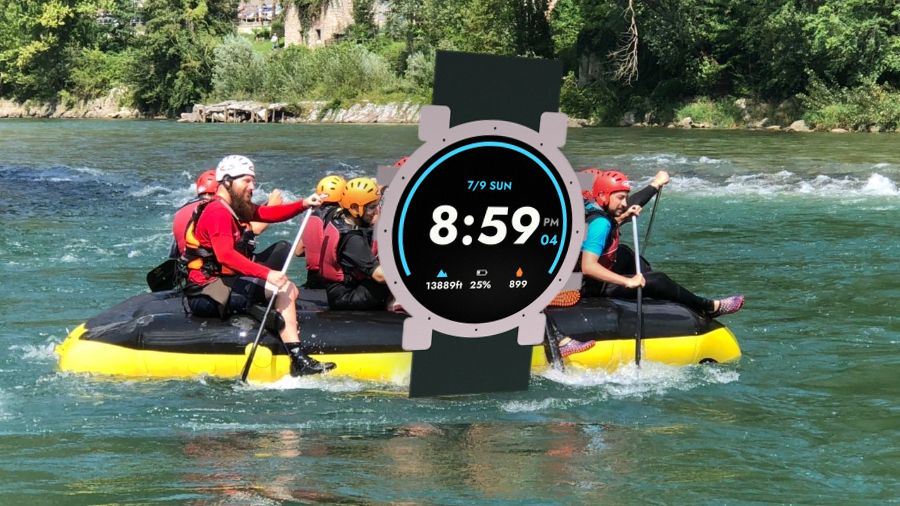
8:59:04
